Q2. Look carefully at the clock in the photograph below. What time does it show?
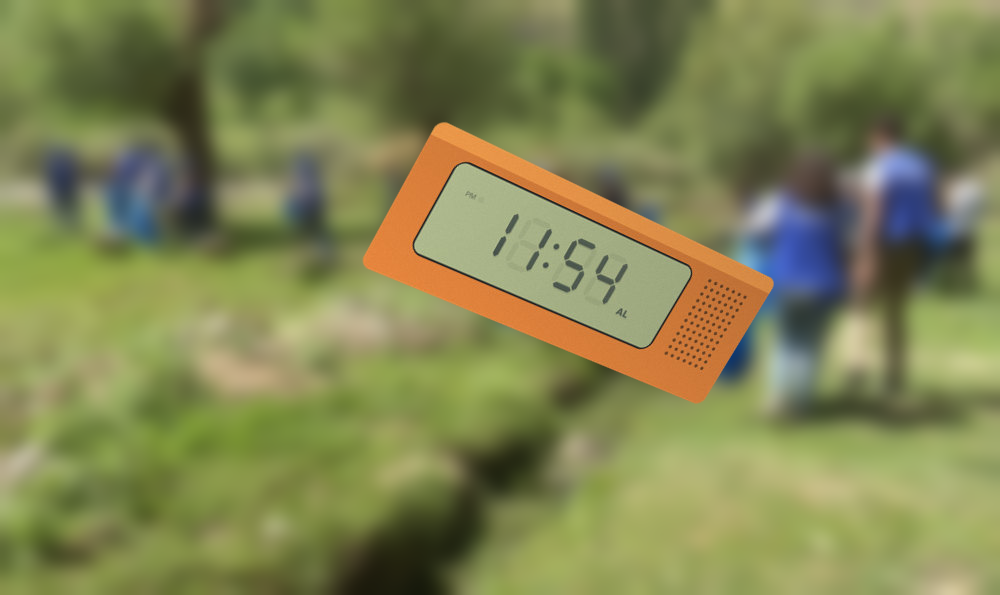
11:54
